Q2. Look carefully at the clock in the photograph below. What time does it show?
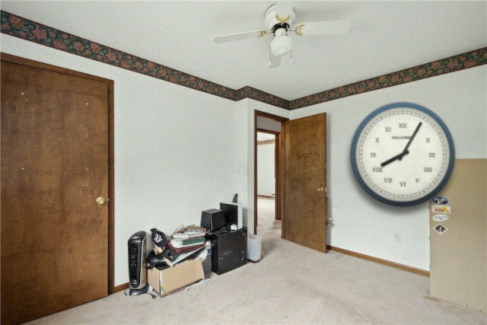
8:05
